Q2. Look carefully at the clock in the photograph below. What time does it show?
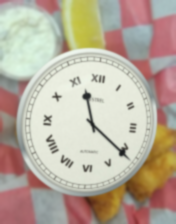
11:21
